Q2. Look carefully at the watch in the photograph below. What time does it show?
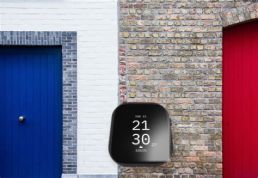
21:30
